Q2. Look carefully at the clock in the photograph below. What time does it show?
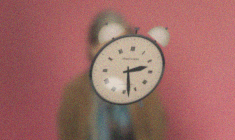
2:28
